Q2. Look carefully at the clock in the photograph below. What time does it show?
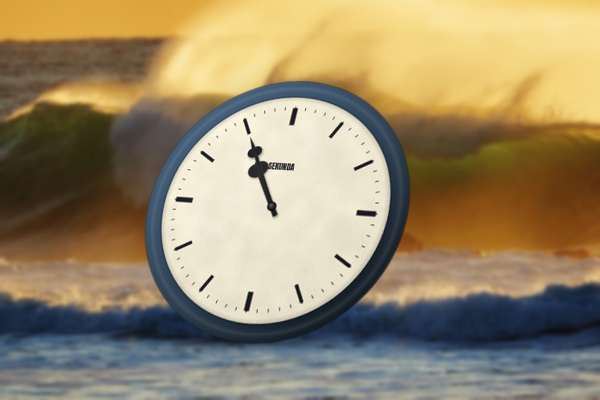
10:55
